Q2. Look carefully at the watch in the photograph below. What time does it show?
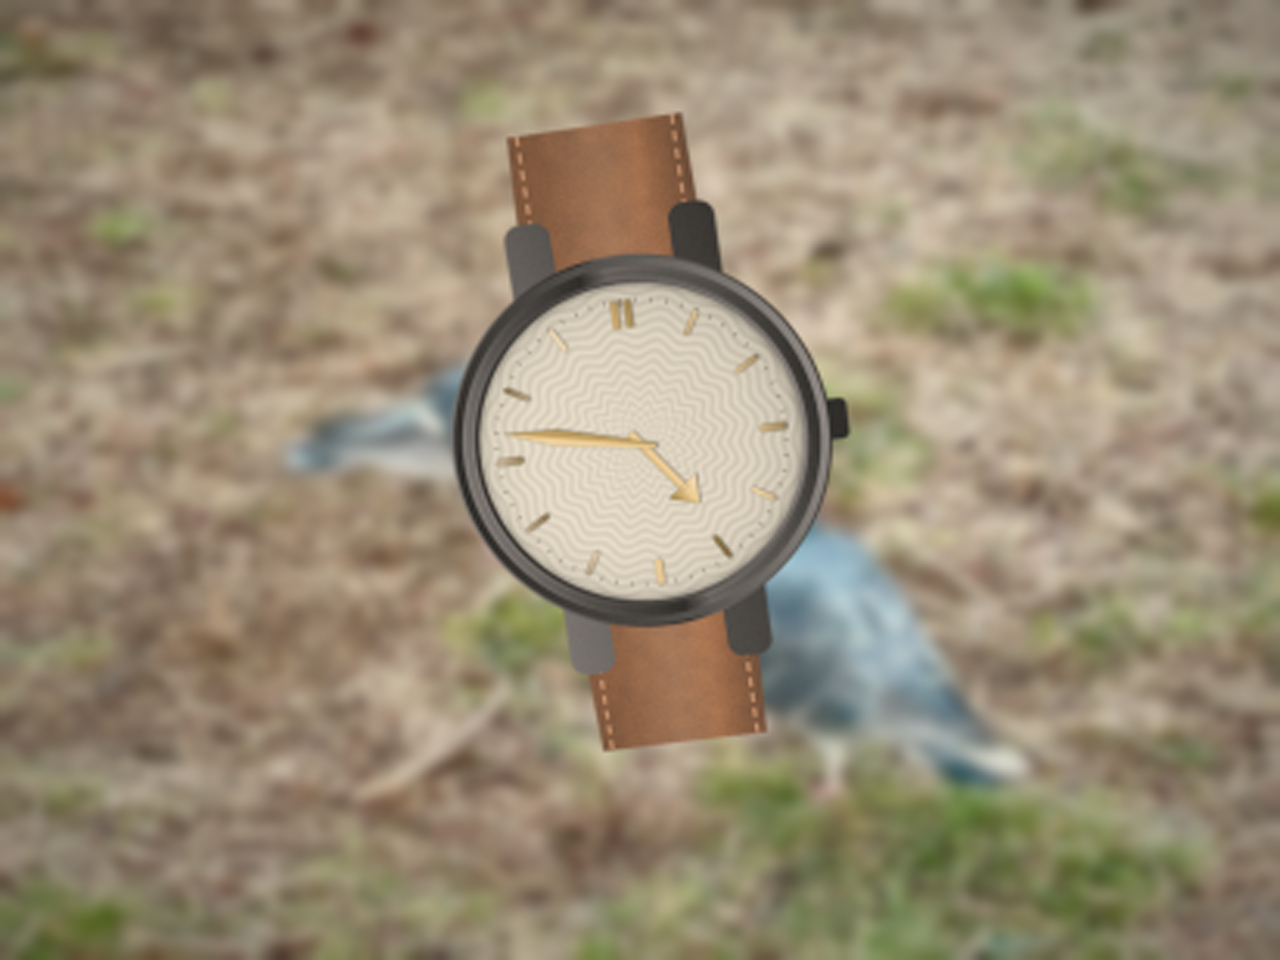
4:47
